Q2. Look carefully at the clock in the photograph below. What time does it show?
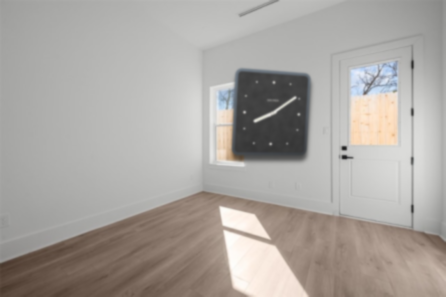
8:09
